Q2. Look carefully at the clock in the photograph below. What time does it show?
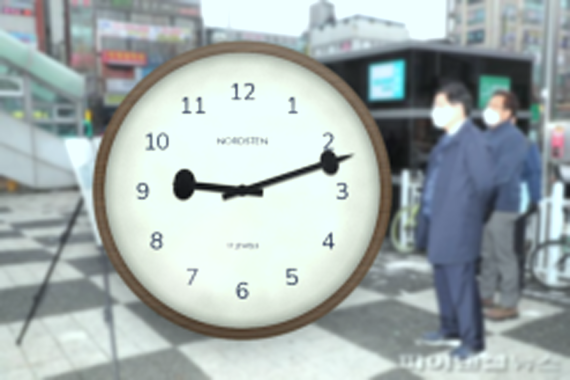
9:12
